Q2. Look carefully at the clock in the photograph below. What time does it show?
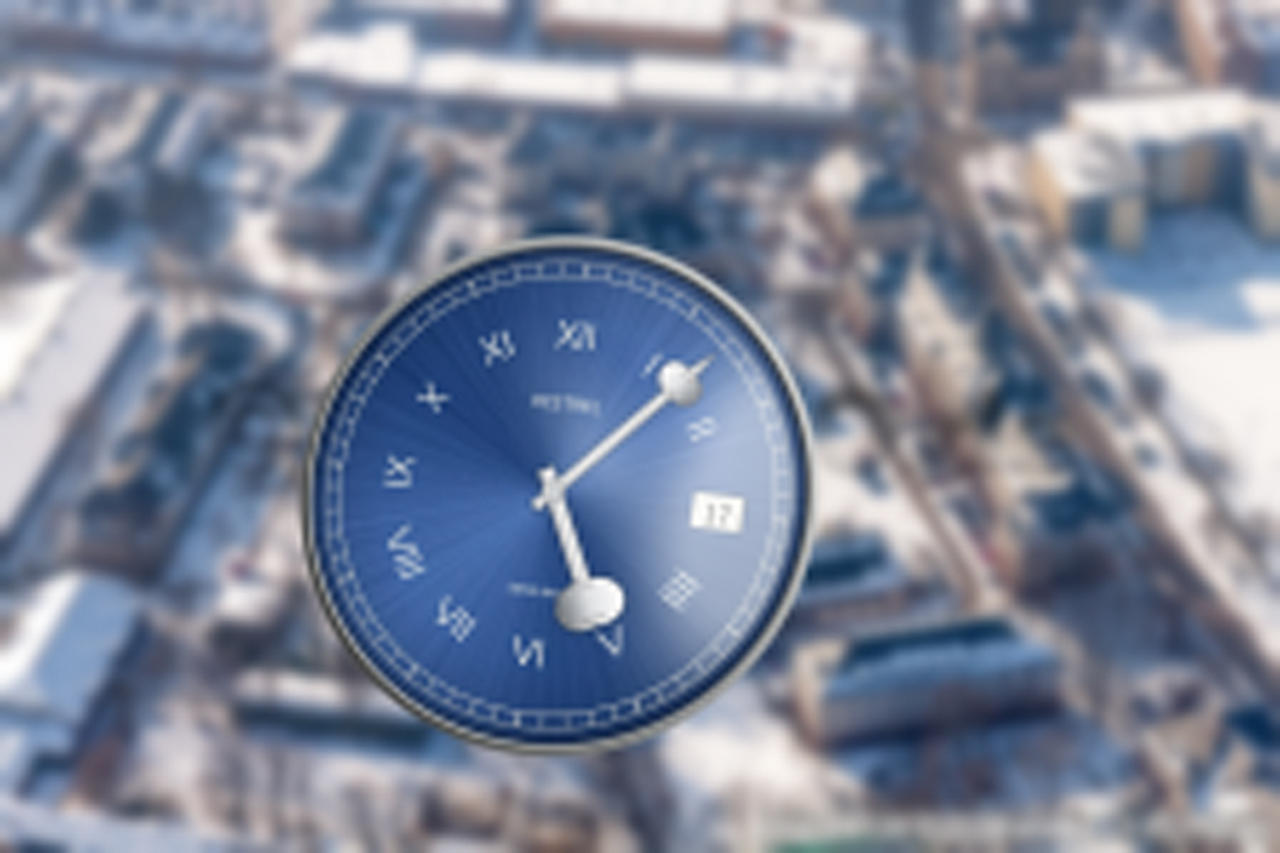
5:07
